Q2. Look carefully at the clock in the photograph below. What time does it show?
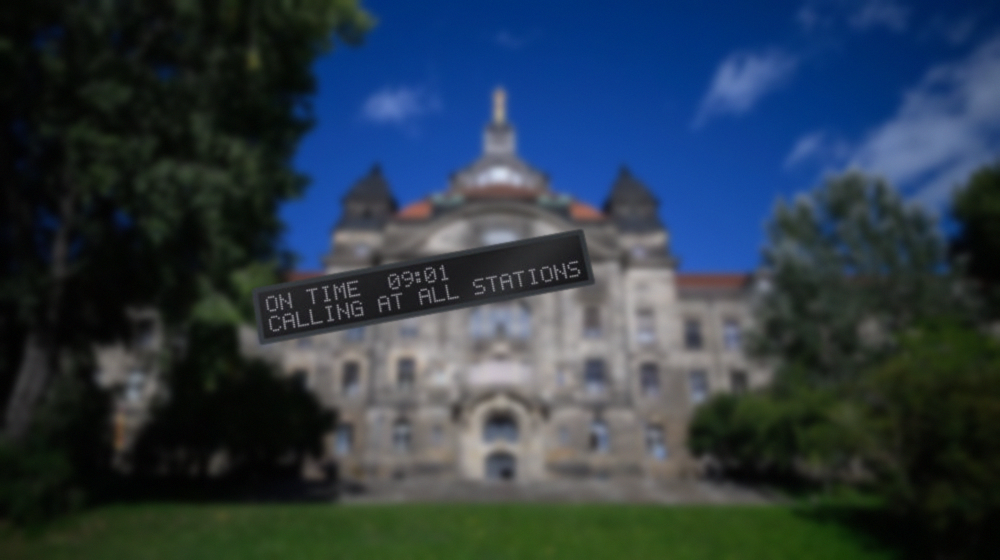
9:01
